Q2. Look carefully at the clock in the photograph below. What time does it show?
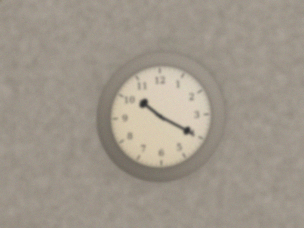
10:20
